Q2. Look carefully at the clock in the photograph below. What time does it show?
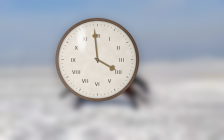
3:59
